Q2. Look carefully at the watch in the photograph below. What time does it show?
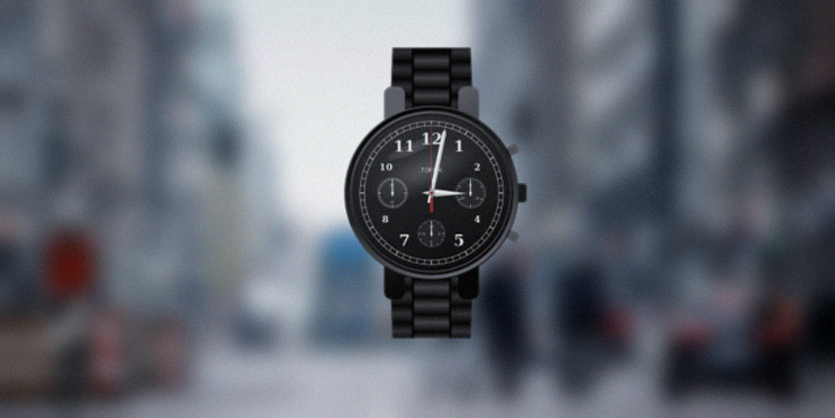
3:02
